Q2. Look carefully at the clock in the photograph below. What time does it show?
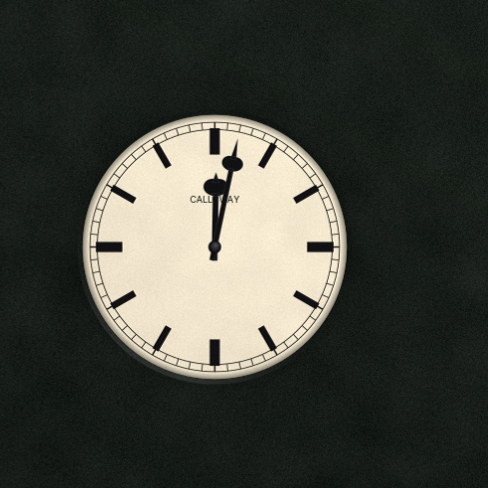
12:02
